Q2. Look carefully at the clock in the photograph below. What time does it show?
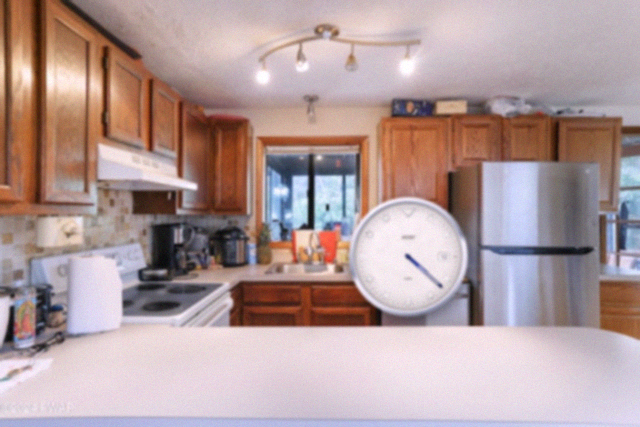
4:22
